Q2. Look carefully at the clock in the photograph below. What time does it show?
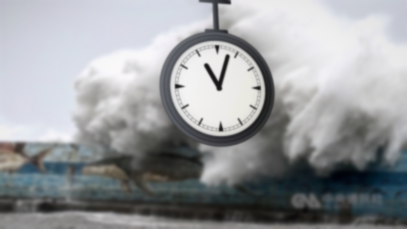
11:03
